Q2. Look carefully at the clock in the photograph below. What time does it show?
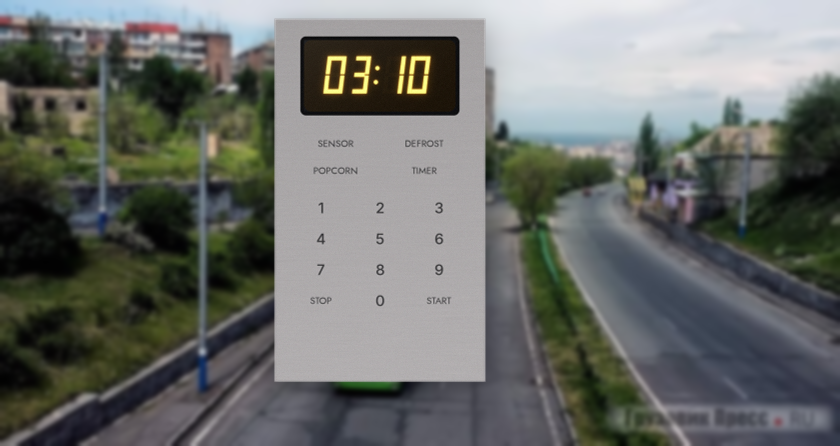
3:10
